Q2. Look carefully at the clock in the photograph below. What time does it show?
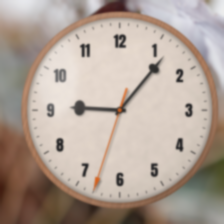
9:06:33
